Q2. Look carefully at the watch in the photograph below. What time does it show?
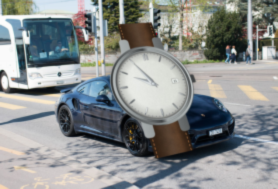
9:55
